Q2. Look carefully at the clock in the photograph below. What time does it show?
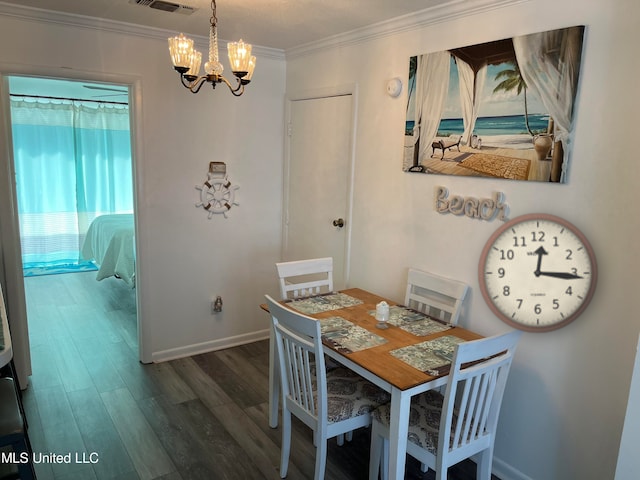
12:16
